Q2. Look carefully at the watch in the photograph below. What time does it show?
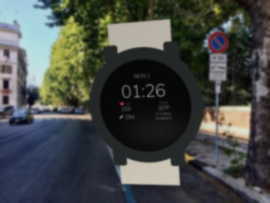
1:26
